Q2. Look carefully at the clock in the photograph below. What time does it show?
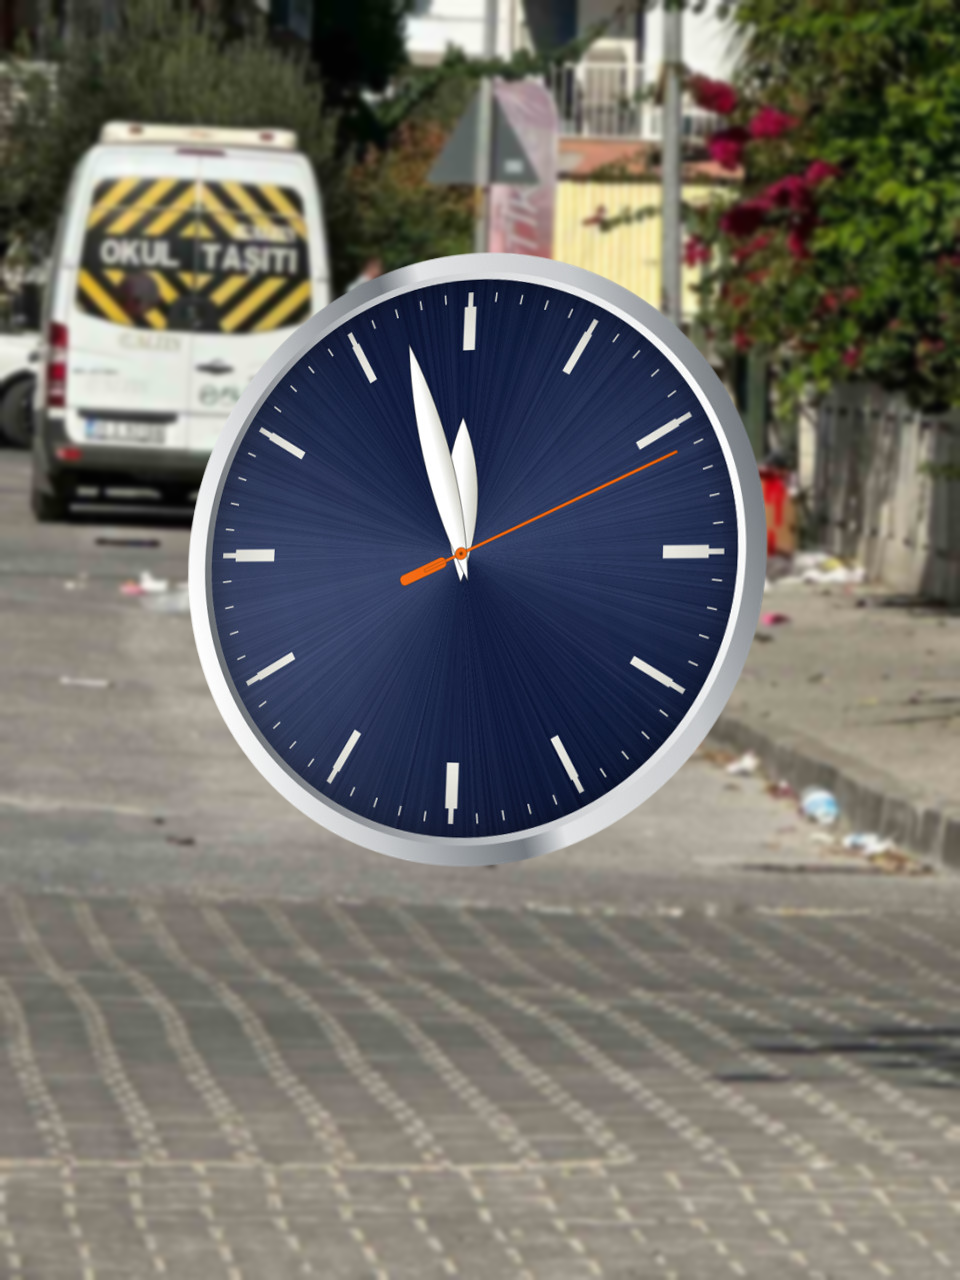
11:57:11
